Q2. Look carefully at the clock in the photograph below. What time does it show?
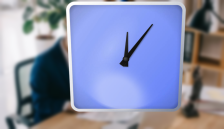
12:06
